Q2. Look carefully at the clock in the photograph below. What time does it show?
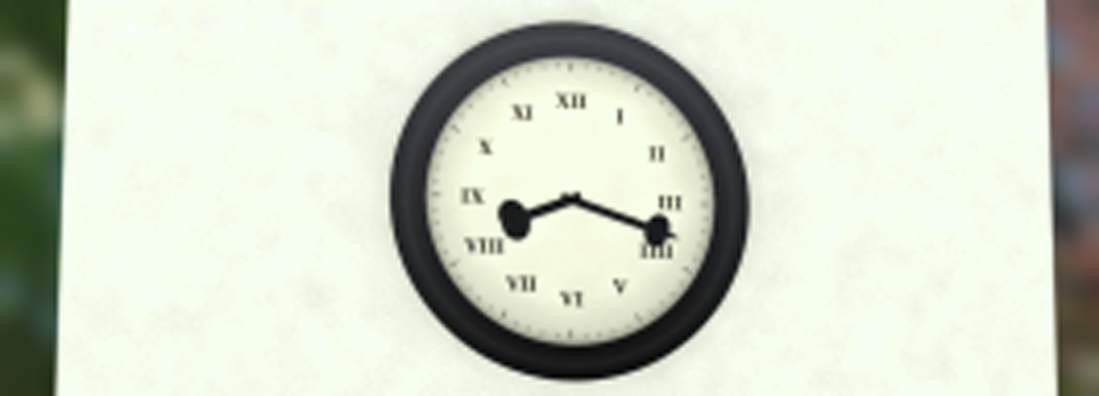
8:18
